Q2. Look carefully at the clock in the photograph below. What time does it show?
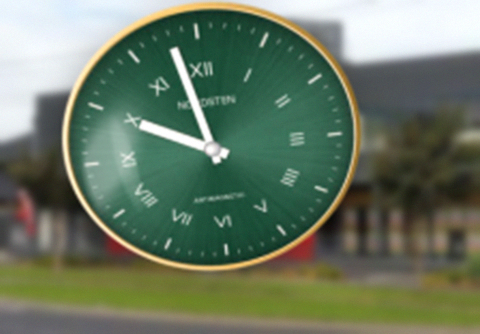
9:58
